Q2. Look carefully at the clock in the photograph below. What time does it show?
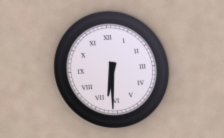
6:31
